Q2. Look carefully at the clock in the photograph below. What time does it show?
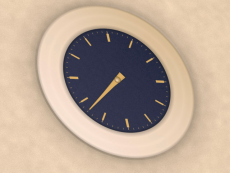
7:38
